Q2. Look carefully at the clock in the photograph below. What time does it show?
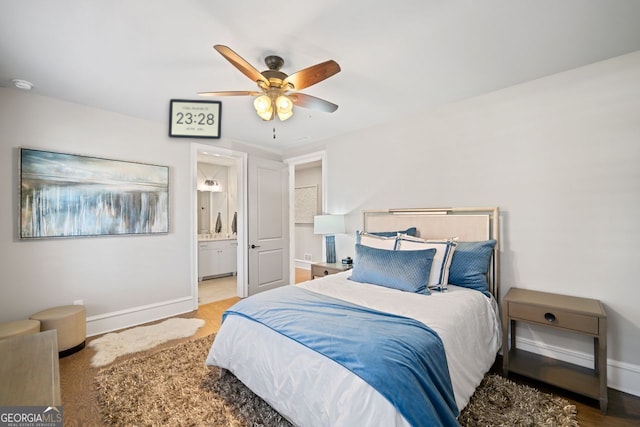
23:28
